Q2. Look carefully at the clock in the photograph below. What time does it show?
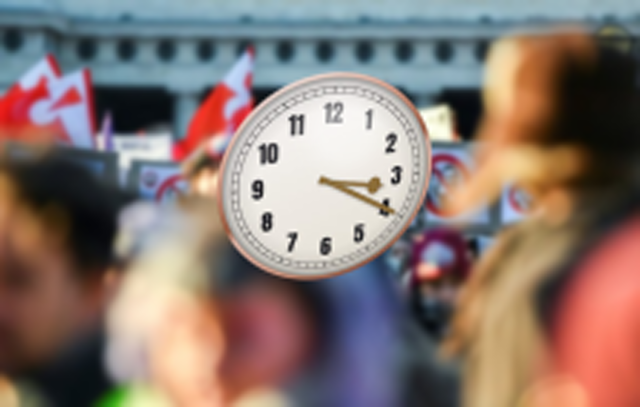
3:20
